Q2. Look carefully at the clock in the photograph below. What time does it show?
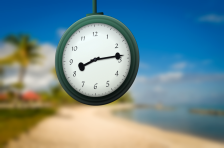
8:14
